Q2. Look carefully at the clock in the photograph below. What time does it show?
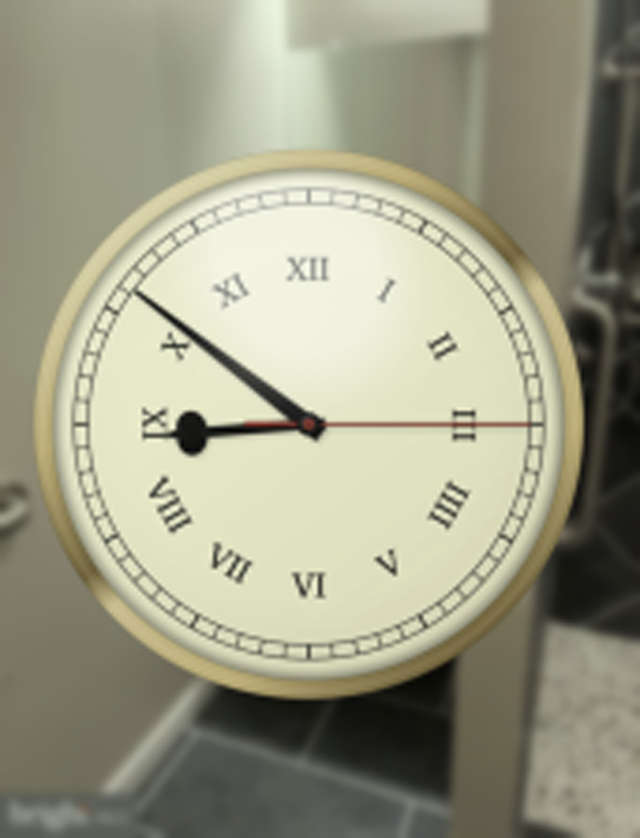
8:51:15
